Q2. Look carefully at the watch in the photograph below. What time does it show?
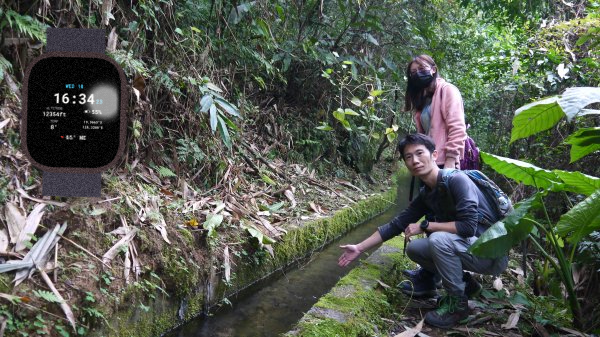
16:34
